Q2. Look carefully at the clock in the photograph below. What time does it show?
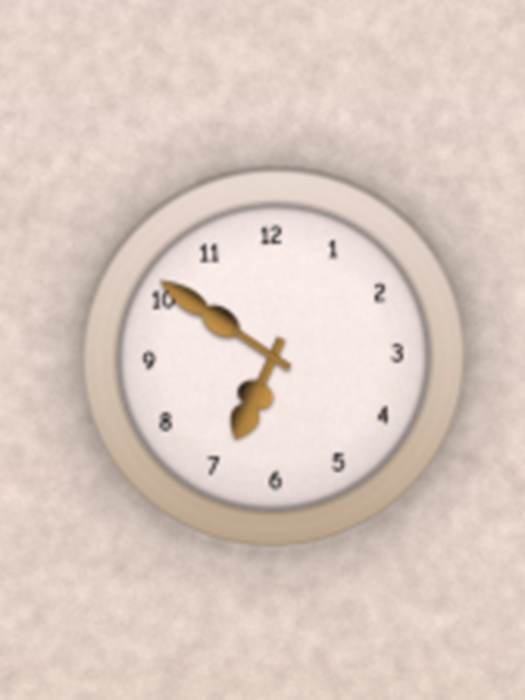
6:51
